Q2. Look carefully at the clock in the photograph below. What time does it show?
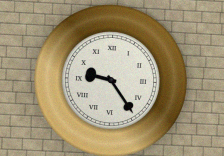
9:24
